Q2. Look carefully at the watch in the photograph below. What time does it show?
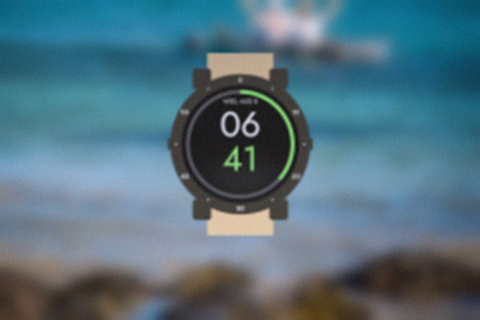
6:41
